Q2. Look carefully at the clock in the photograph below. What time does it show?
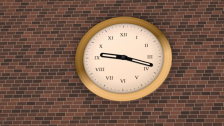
9:18
